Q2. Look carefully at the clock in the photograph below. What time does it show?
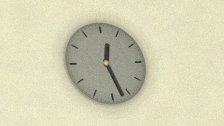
12:27
